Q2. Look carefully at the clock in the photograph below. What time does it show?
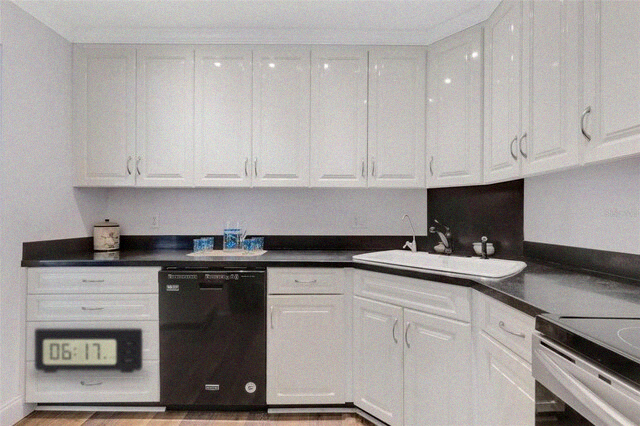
6:17
